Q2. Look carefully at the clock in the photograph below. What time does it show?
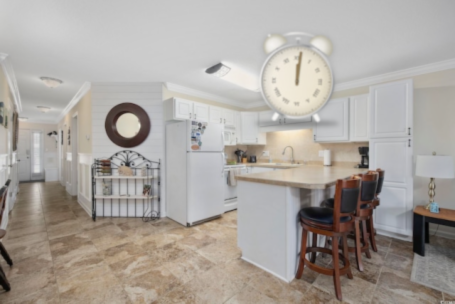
12:01
